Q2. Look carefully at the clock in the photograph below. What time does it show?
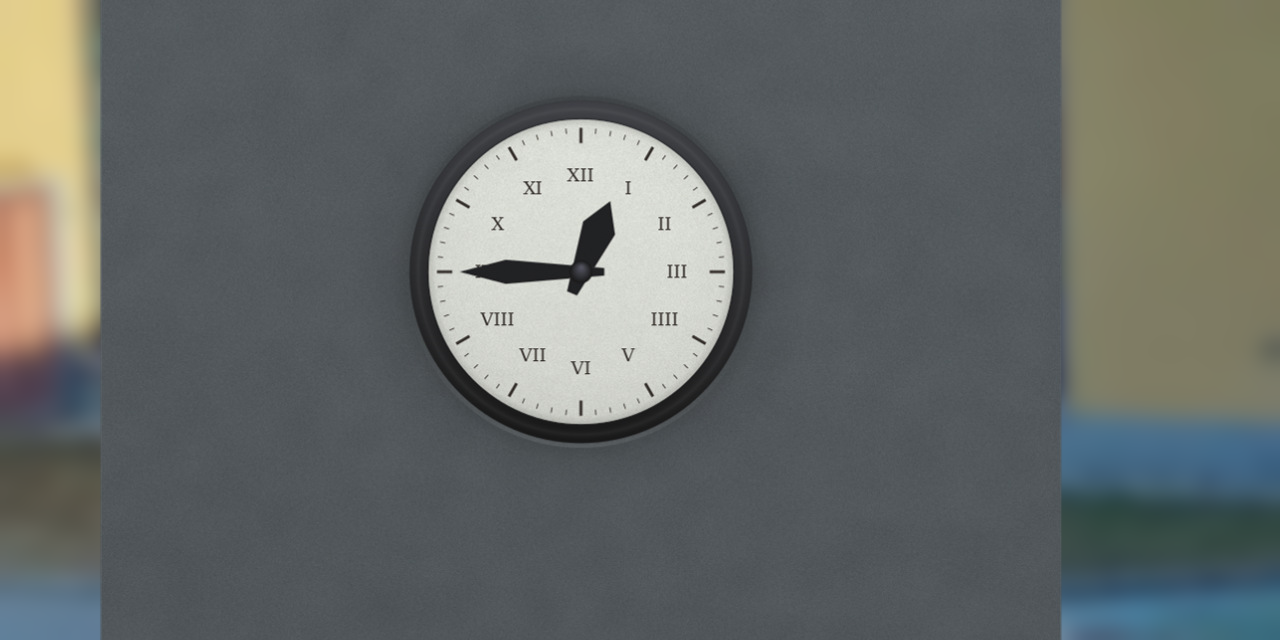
12:45
